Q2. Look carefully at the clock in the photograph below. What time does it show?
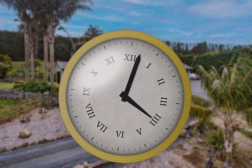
4:02
